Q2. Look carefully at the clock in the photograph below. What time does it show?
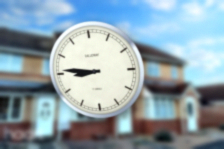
8:46
